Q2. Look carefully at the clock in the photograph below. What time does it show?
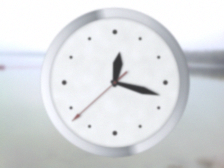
12:17:38
